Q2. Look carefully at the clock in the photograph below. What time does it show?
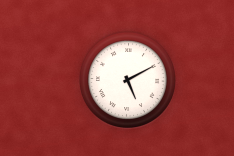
5:10
